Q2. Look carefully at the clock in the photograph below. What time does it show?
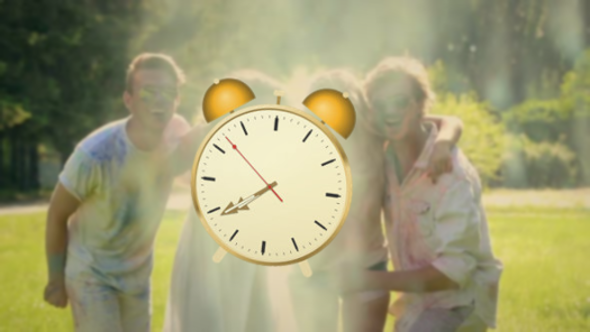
7:38:52
